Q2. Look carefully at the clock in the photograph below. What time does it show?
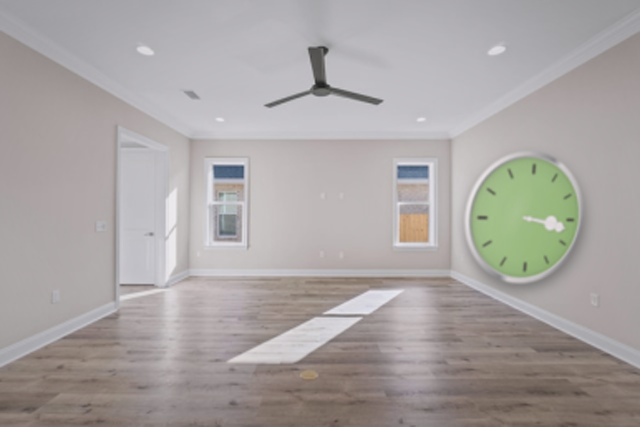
3:17
